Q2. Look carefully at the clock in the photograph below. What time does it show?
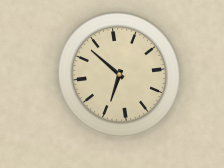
6:53
